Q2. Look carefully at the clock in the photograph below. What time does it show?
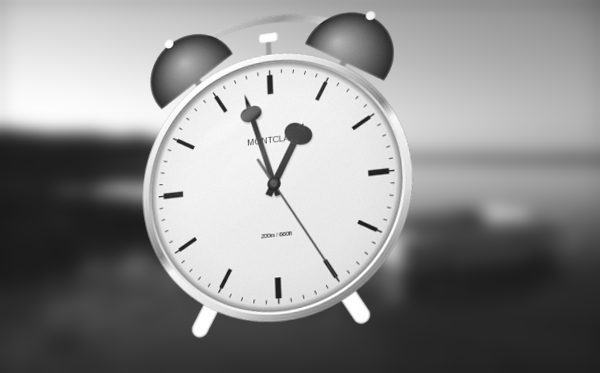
12:57:25
